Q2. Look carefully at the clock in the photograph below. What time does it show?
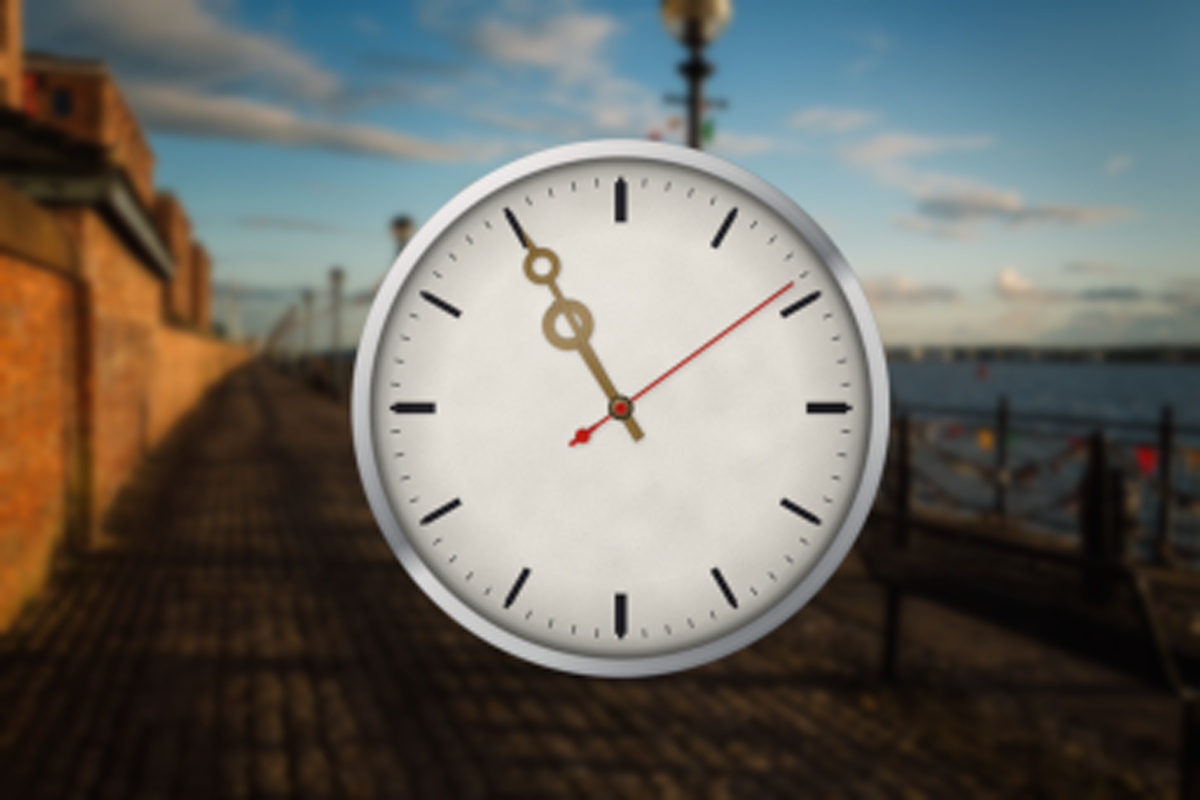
10:55:09
